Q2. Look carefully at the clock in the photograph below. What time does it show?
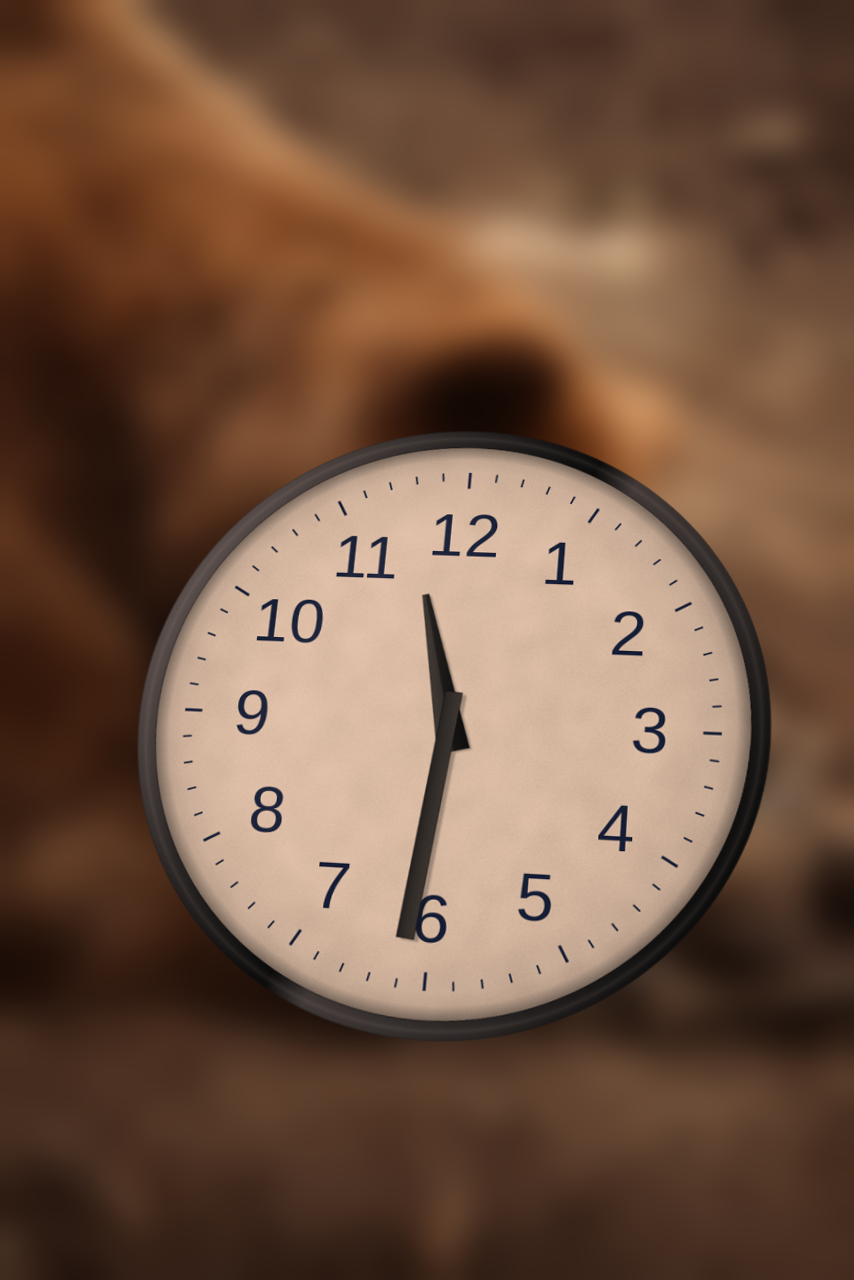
11:31
